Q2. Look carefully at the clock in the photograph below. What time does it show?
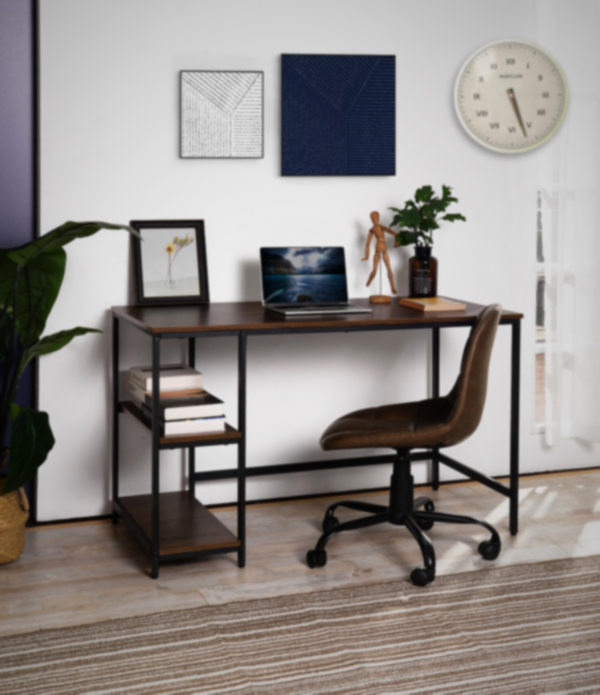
5:27
